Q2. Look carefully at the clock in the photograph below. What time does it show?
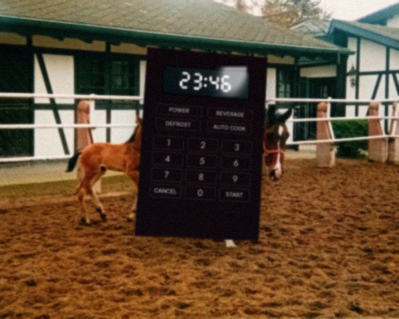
23:46
